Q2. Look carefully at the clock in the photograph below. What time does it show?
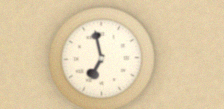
6:58
